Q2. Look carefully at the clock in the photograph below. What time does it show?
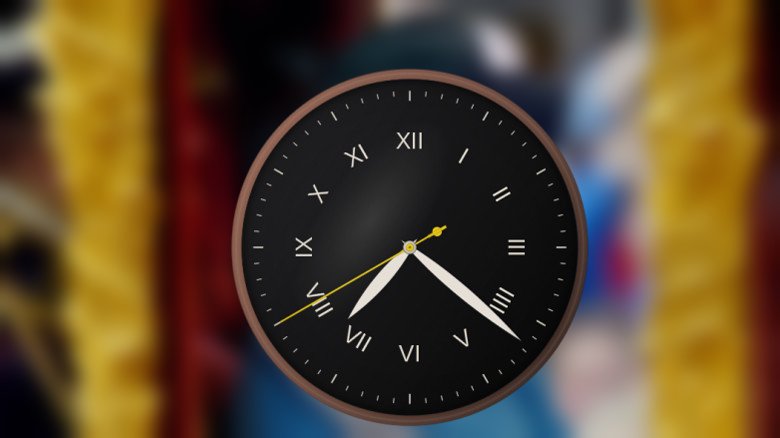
7:21:40
